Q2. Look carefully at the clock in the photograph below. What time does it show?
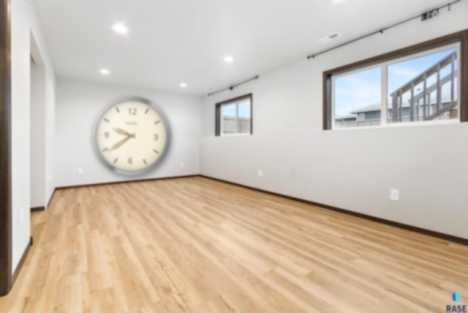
9:39
